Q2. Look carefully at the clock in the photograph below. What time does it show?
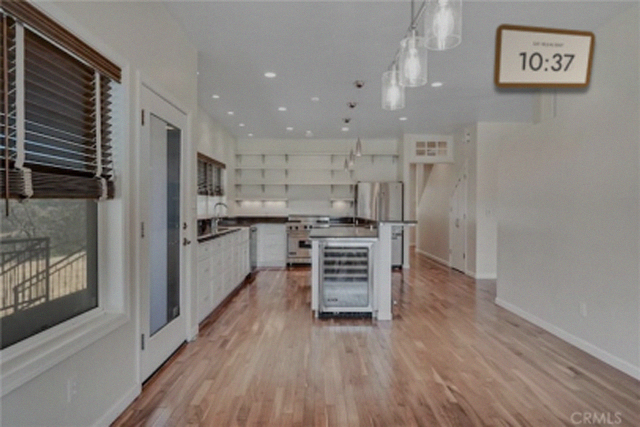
10:37
